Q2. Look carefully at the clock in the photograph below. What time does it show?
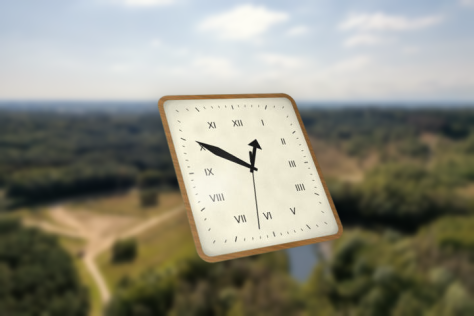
12:50:32
